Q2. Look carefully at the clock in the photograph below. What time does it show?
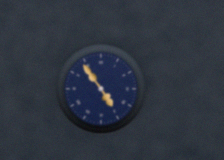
4:54
